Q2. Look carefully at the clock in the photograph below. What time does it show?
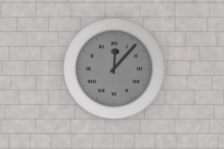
12:07
